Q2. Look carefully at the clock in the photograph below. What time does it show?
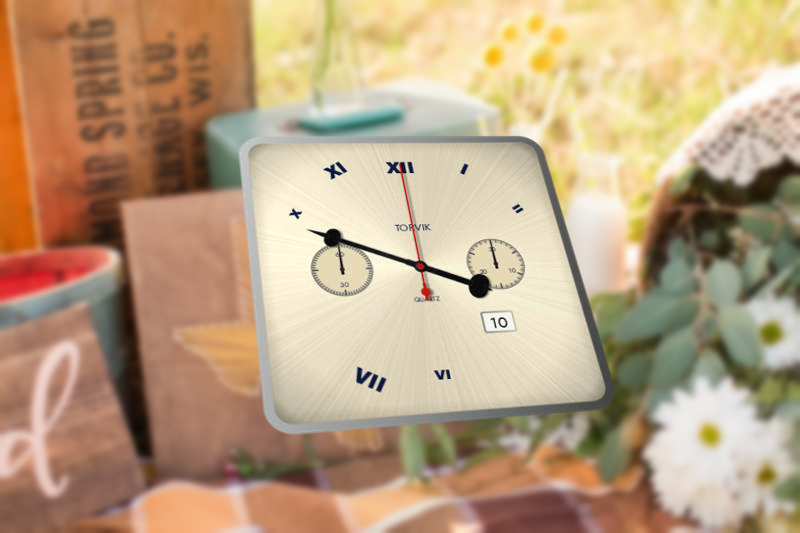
3:49
